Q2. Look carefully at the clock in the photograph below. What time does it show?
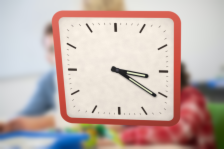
3:21
